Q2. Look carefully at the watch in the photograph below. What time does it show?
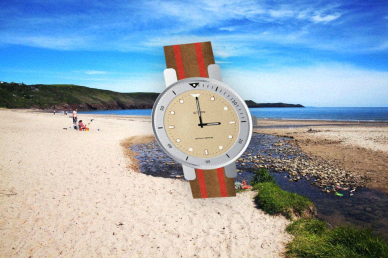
3:00
